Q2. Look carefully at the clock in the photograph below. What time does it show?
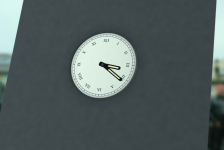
3:21
